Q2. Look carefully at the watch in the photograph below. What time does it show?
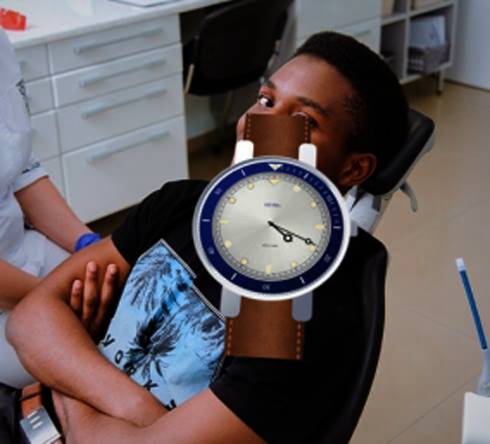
4:19
